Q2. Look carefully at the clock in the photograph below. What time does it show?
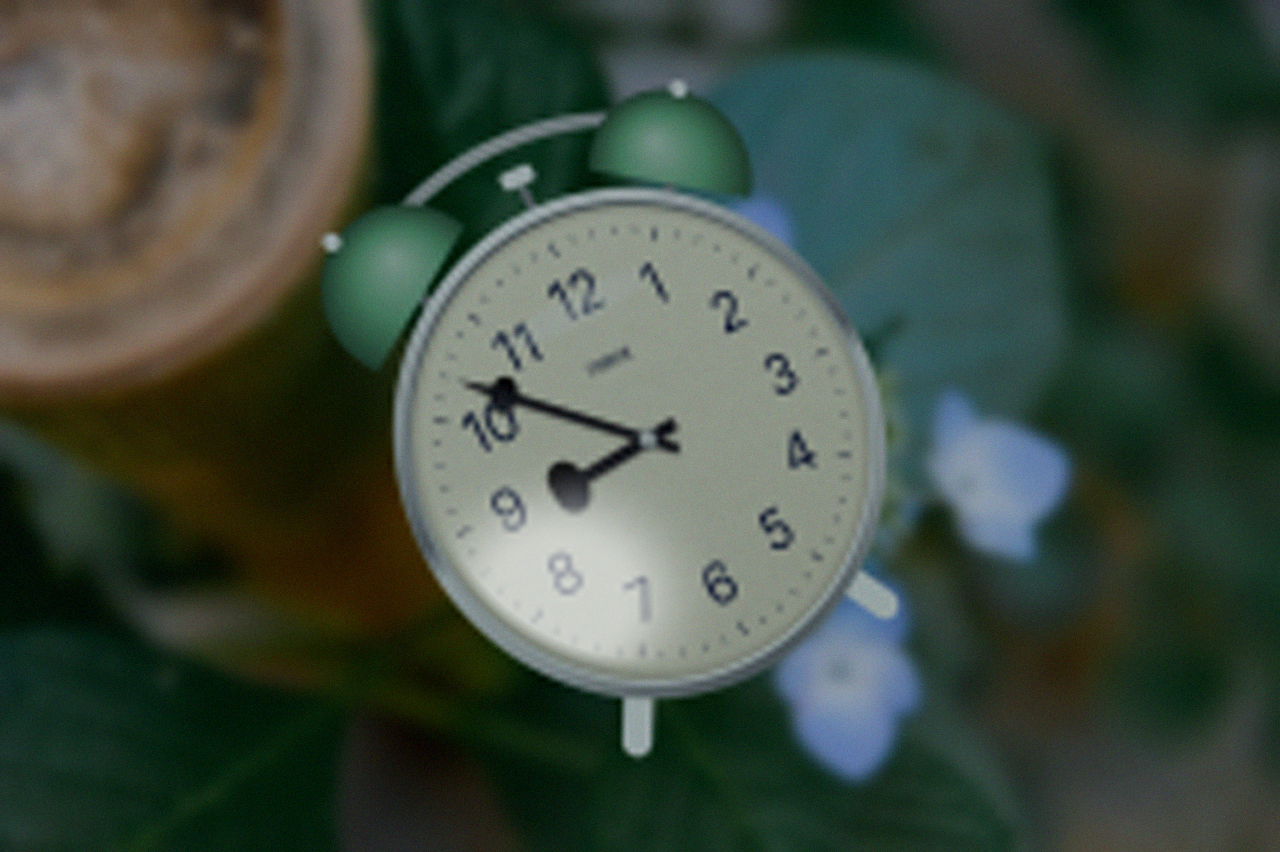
8:52
